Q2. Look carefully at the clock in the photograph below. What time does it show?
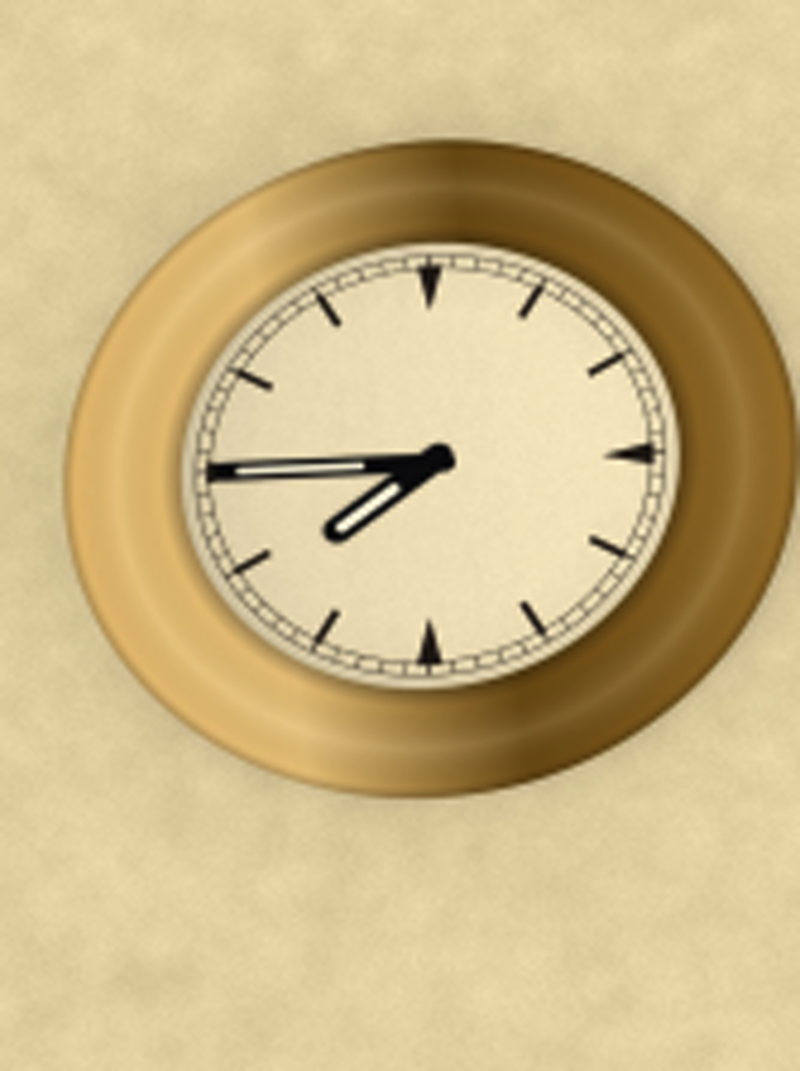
7:45
